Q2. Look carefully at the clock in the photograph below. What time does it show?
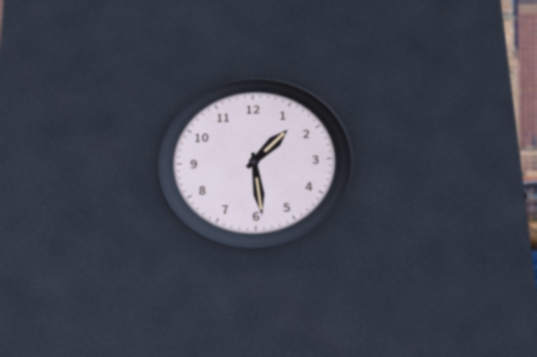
1:29
